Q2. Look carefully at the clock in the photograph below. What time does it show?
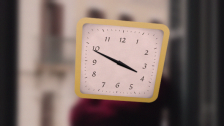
3:49
